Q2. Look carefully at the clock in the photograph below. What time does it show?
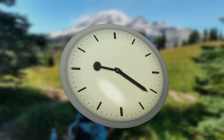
9:21
